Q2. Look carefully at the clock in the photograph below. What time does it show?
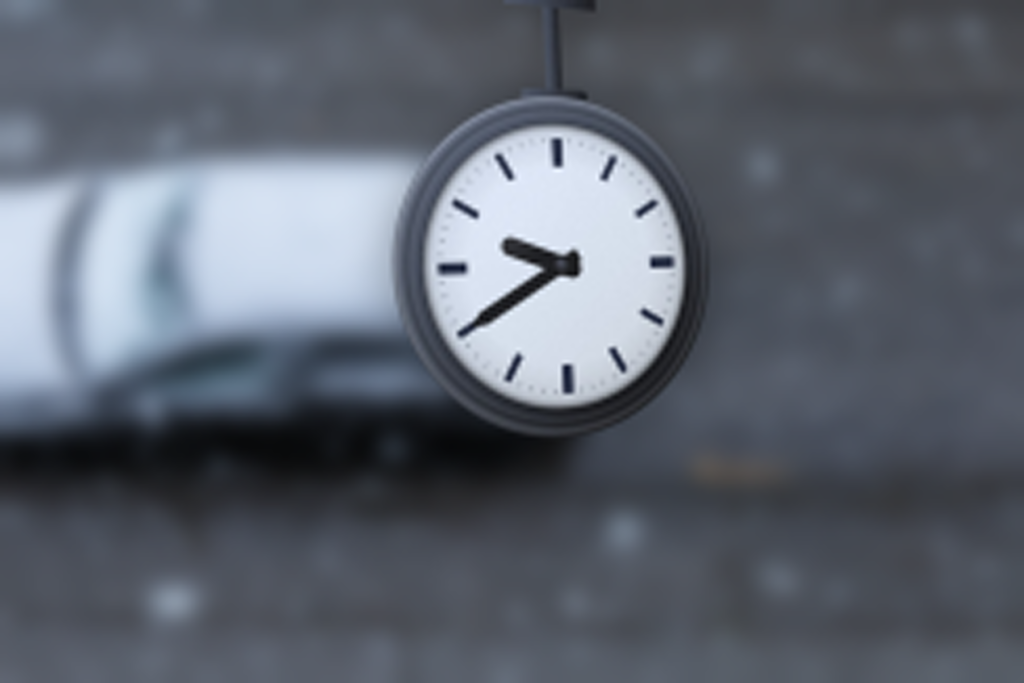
9:40
